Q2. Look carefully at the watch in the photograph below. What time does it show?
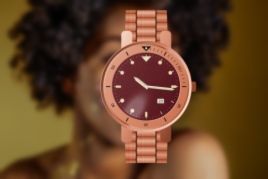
10:16
